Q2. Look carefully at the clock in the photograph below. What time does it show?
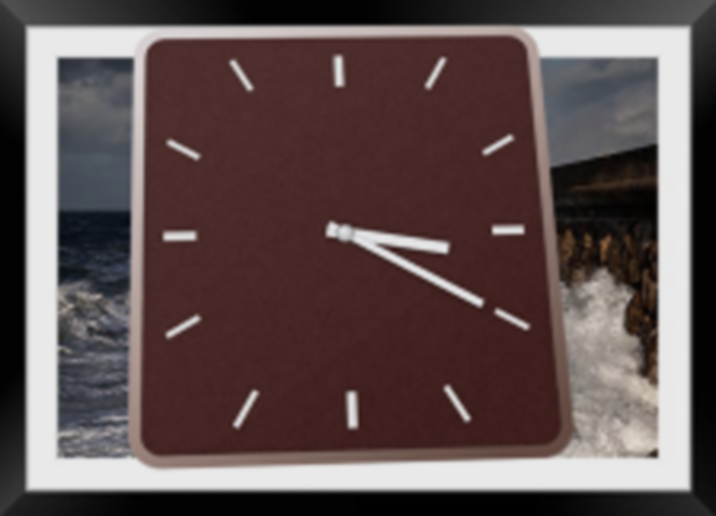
3:20
